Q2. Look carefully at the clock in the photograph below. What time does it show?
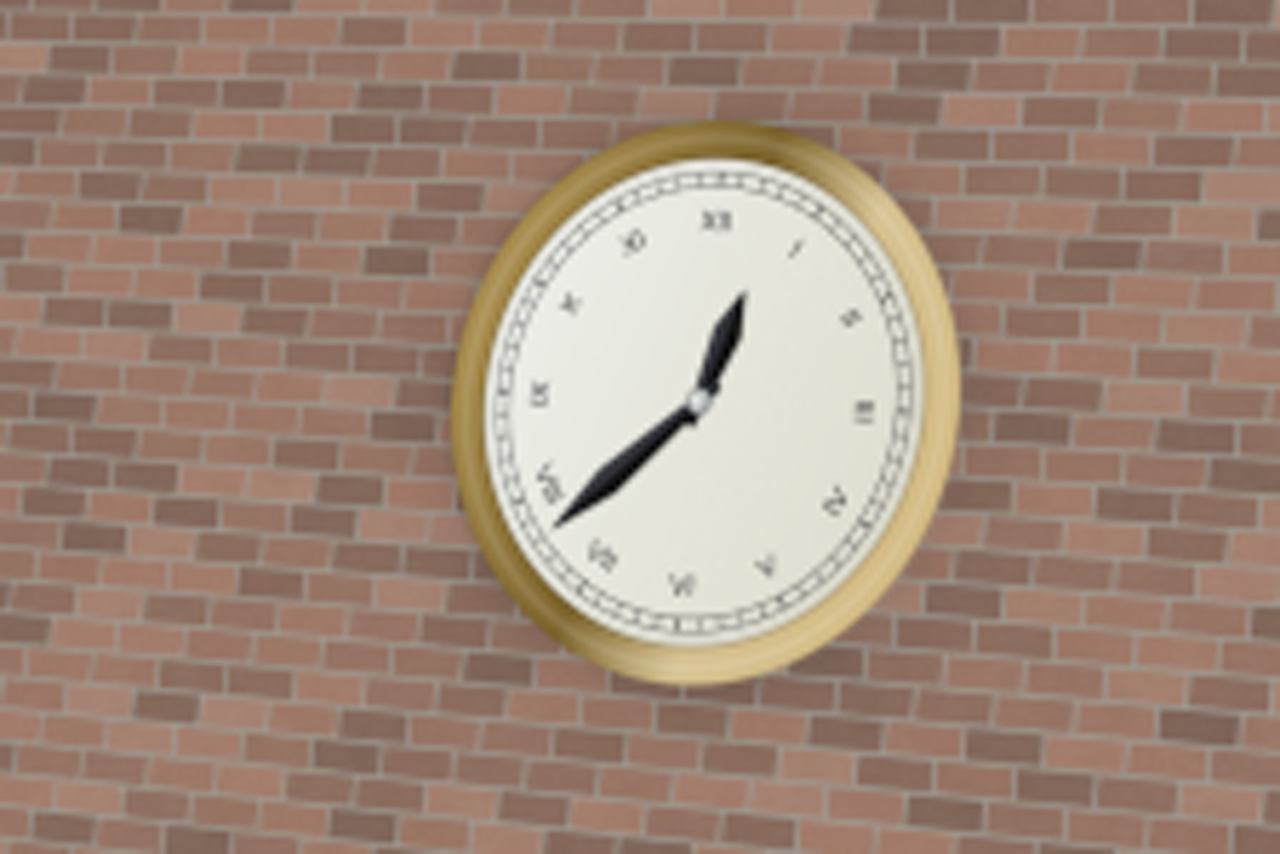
12:38
